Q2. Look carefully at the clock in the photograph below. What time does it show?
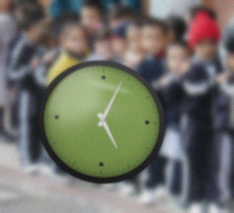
5:04
